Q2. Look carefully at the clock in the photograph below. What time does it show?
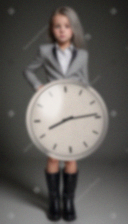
8:14
